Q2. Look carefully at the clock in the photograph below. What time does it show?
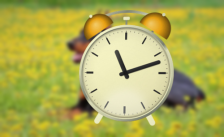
11:12
